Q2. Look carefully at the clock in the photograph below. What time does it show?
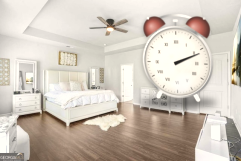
2:11
